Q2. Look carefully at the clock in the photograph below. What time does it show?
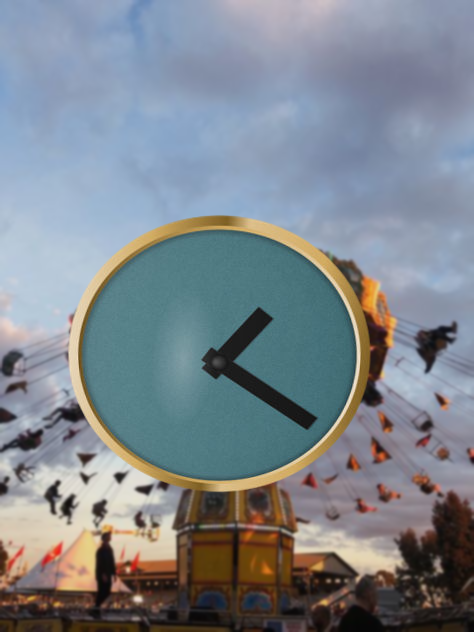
1:21
